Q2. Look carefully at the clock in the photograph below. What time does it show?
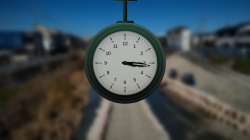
3:16
